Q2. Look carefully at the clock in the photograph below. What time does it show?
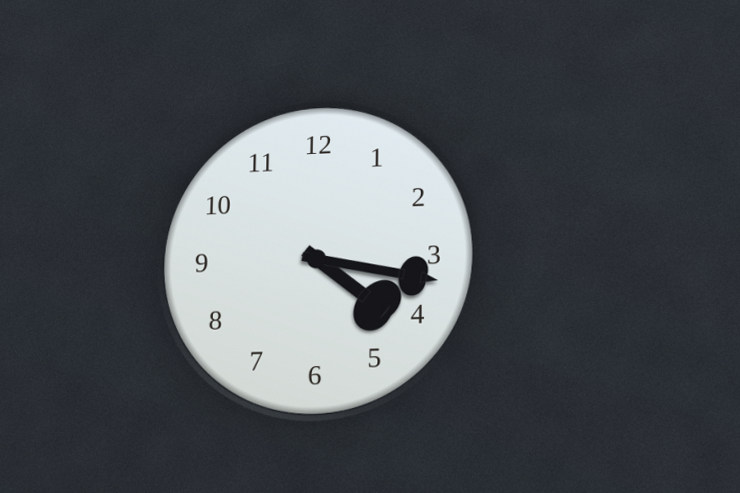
4:17
